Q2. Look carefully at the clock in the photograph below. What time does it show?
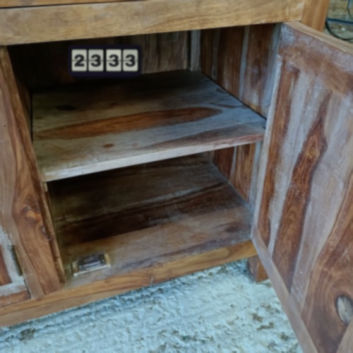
23:33
